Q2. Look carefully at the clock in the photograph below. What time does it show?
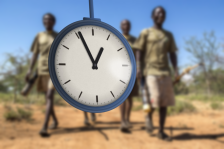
12:56
